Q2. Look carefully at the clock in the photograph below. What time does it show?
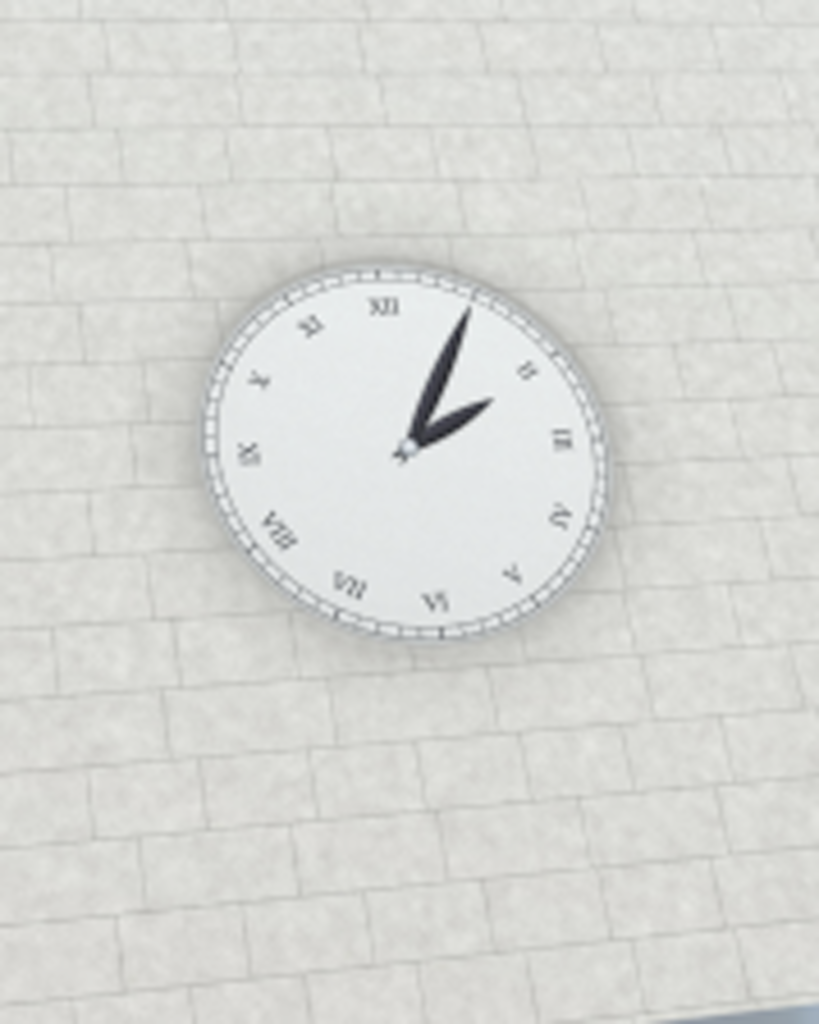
2:05
